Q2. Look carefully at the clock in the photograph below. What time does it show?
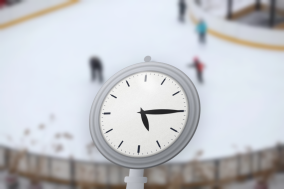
5:15
